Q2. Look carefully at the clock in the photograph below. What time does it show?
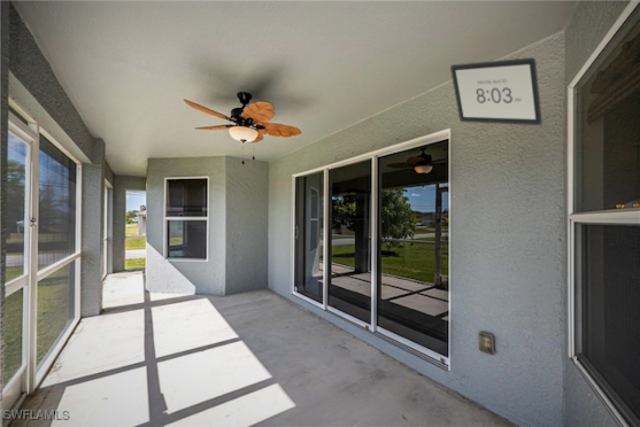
8:03
